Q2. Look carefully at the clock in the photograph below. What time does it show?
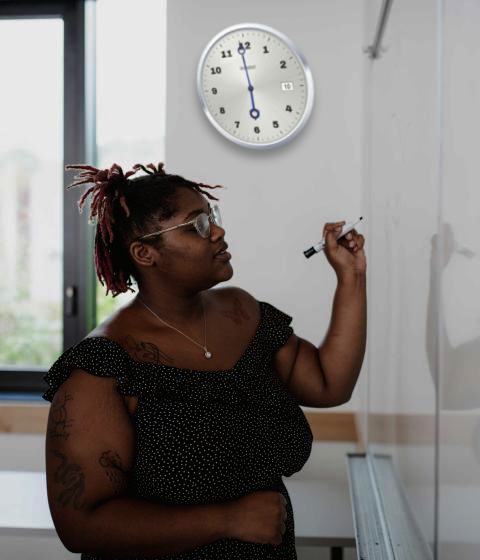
5:59
